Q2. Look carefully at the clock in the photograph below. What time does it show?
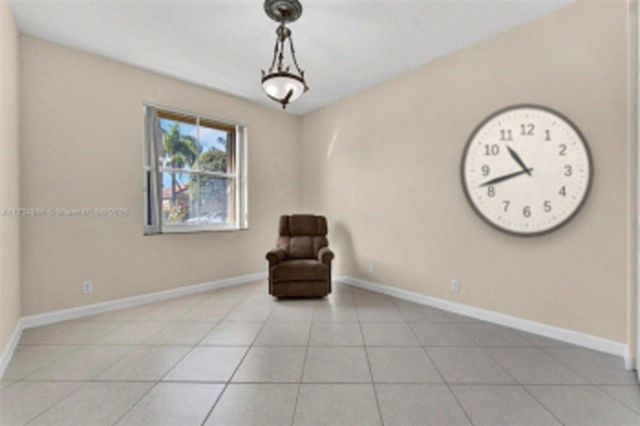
10:42
